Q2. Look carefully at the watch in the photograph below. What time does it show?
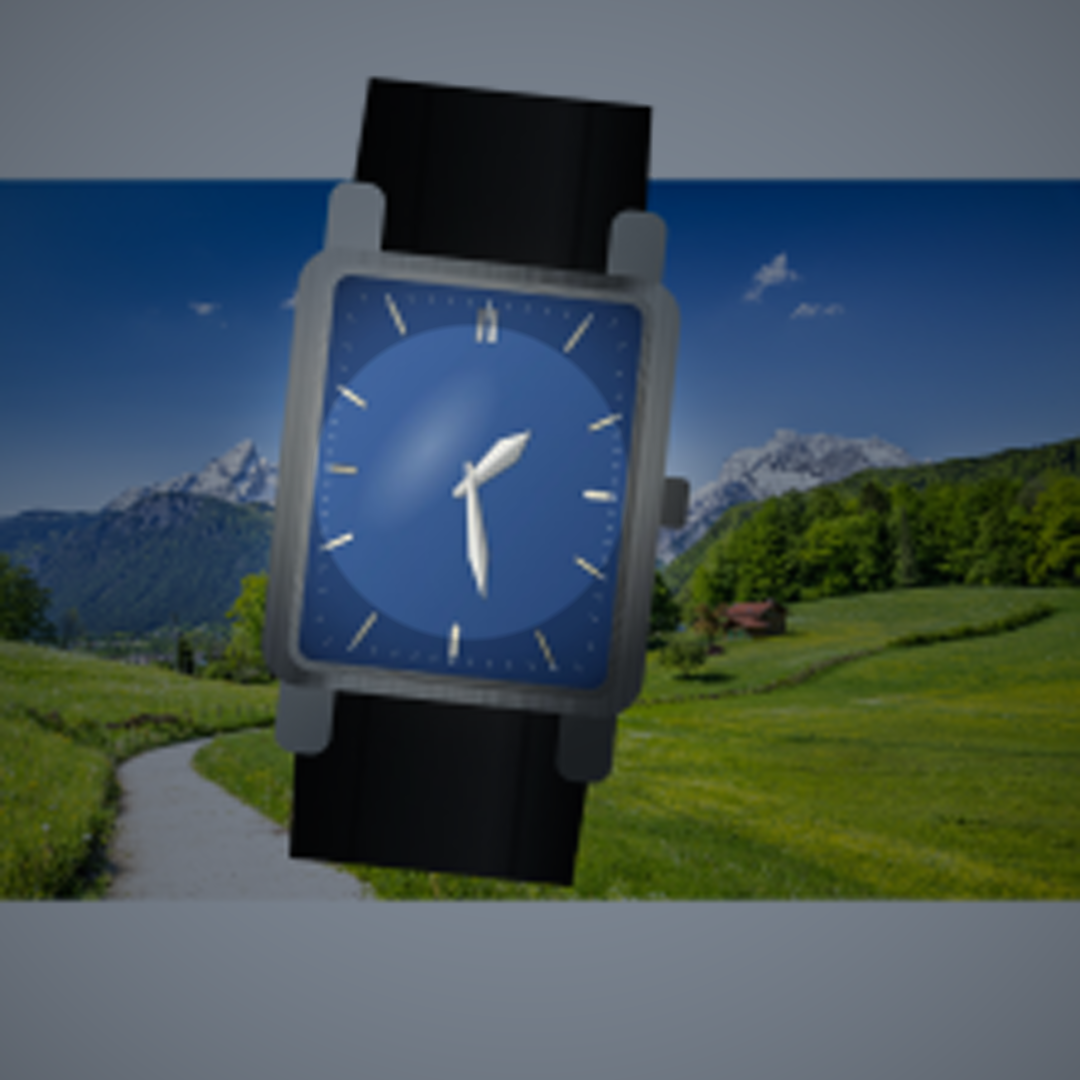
1:28
